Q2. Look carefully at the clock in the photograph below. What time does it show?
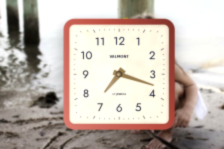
7:18
